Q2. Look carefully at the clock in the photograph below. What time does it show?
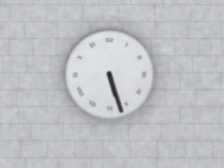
5:27
